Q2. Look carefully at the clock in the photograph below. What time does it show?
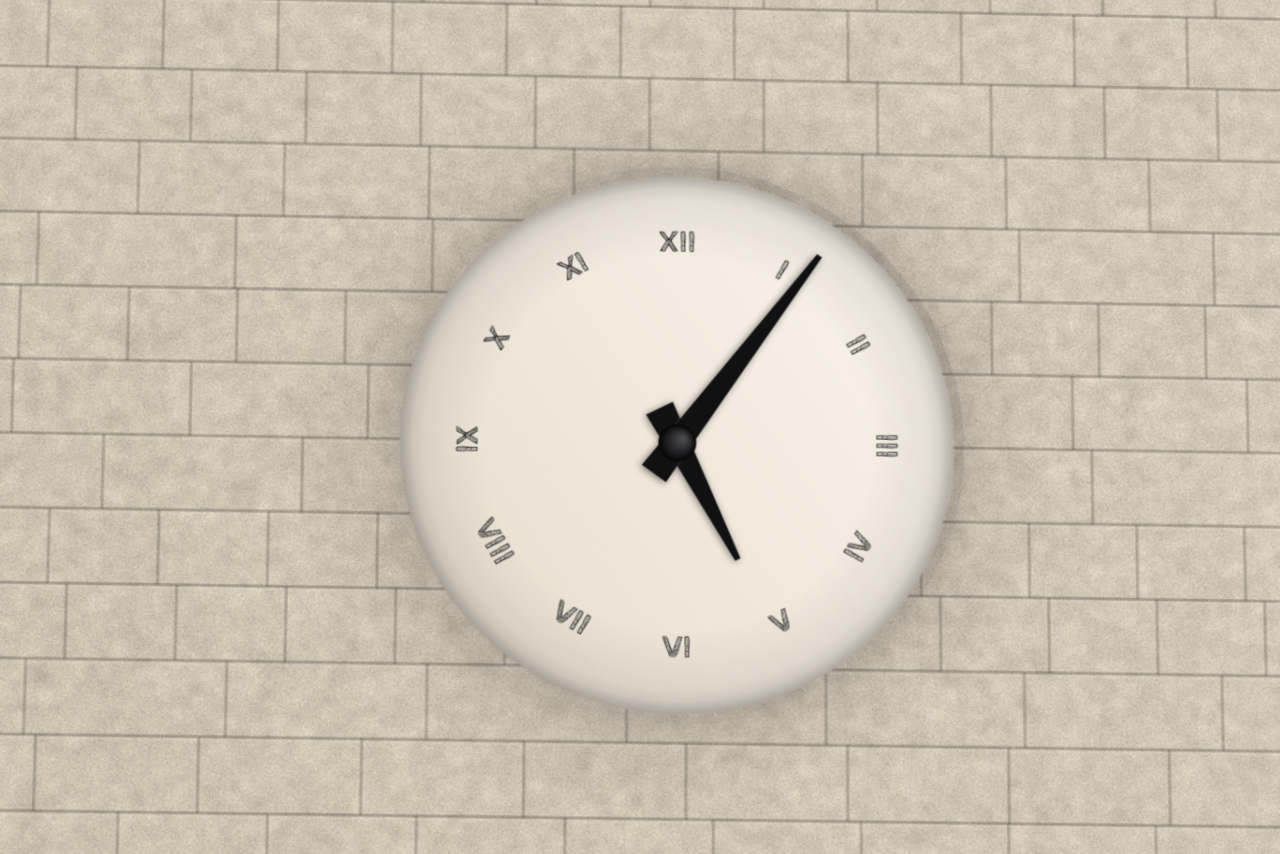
5:06
